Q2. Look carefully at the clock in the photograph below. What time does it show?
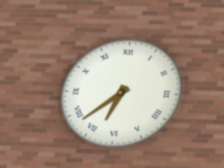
6:38
